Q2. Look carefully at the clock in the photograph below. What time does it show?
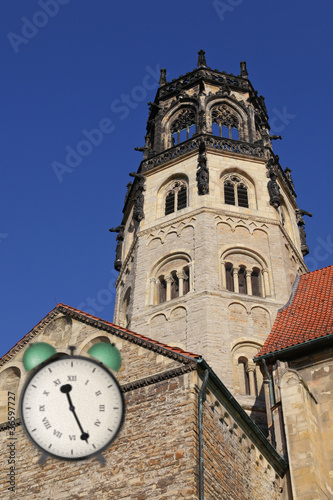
11:26
